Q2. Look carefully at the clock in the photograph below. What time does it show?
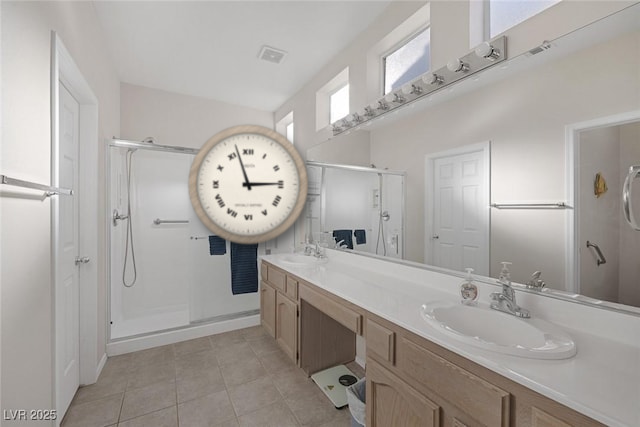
2:57
